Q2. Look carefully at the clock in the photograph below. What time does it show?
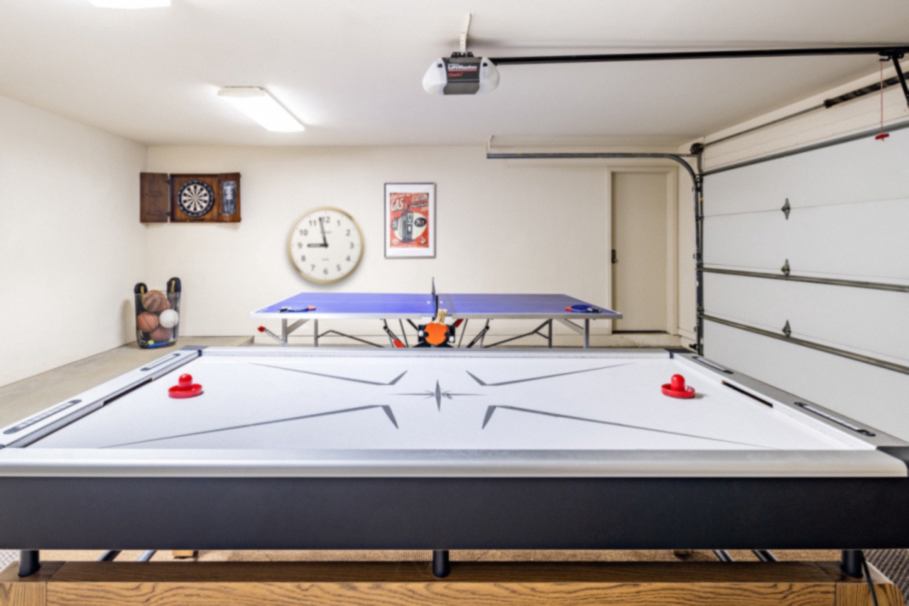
8:58
